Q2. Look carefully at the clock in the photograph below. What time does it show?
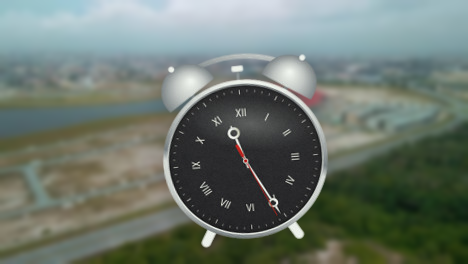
11:25:26
